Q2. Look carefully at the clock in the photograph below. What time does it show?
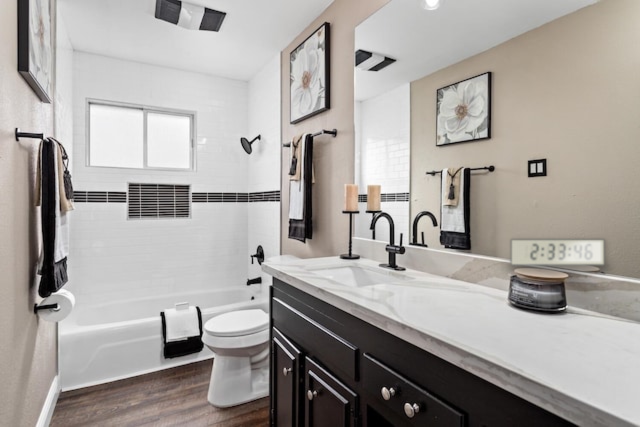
2:33:46
